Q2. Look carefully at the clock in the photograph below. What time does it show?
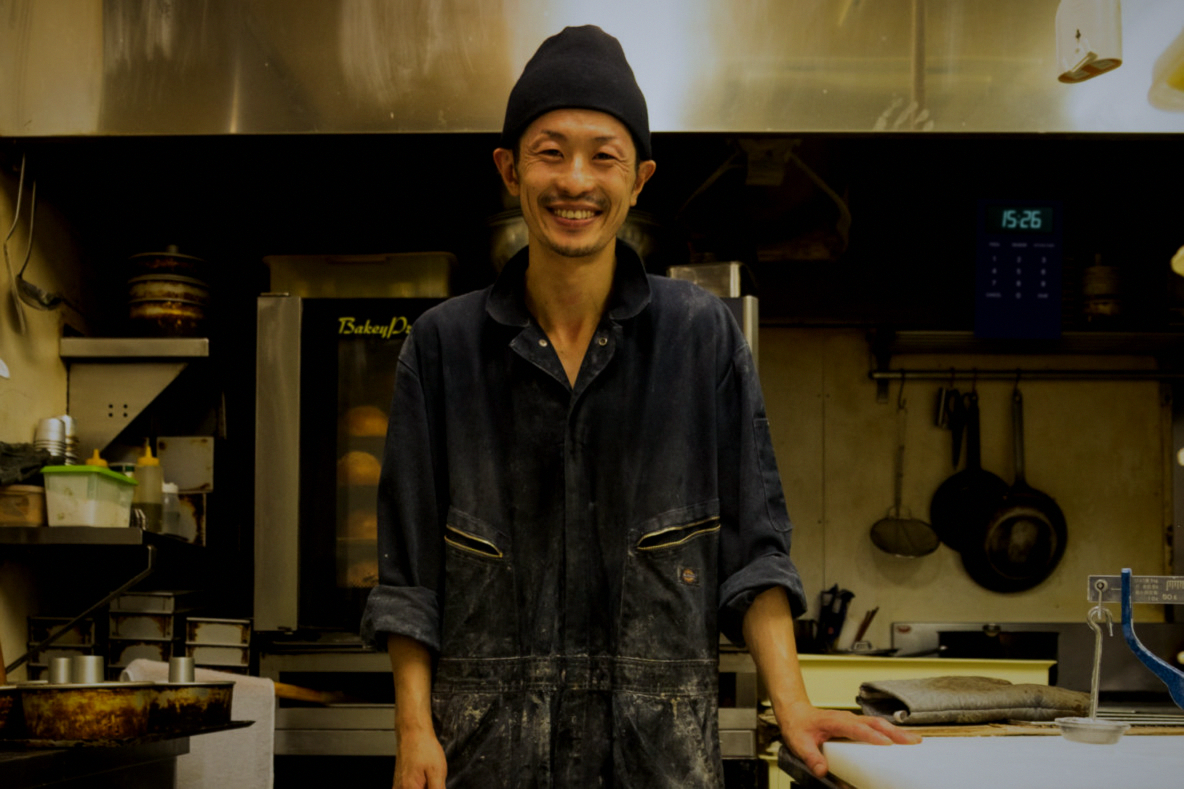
15:26
